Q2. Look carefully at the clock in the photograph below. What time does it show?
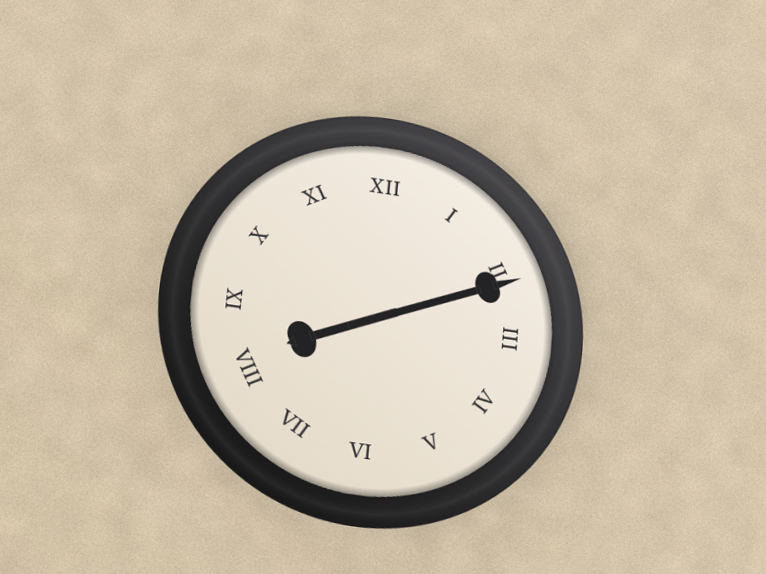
8:11
